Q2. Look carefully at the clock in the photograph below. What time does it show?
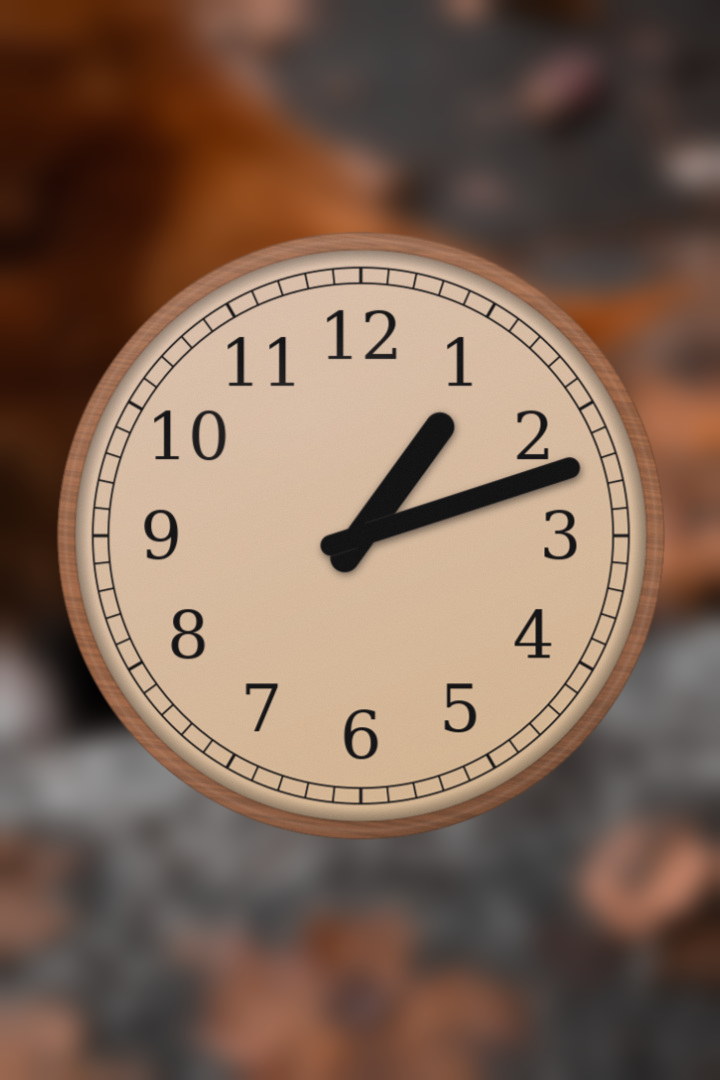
1:12
